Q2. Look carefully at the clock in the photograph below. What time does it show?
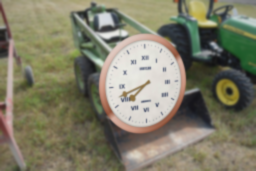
7:42
